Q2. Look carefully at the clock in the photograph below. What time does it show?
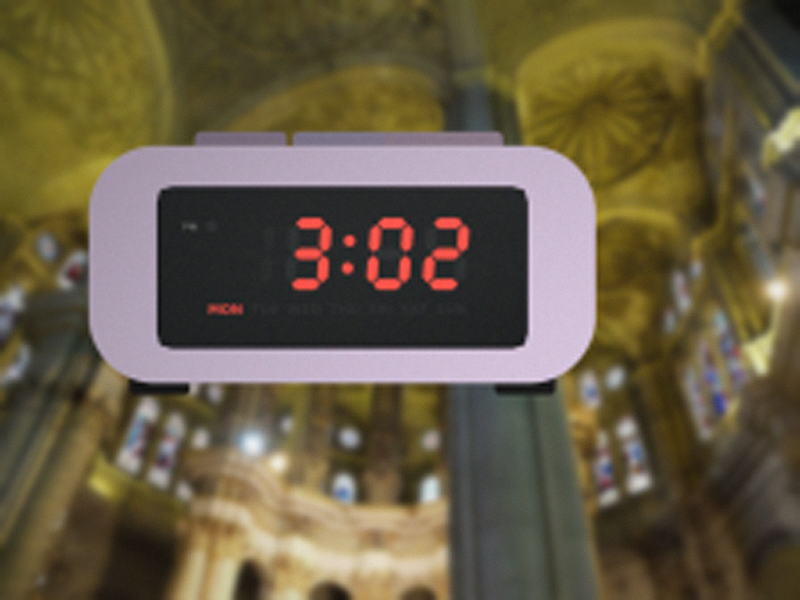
3:02
